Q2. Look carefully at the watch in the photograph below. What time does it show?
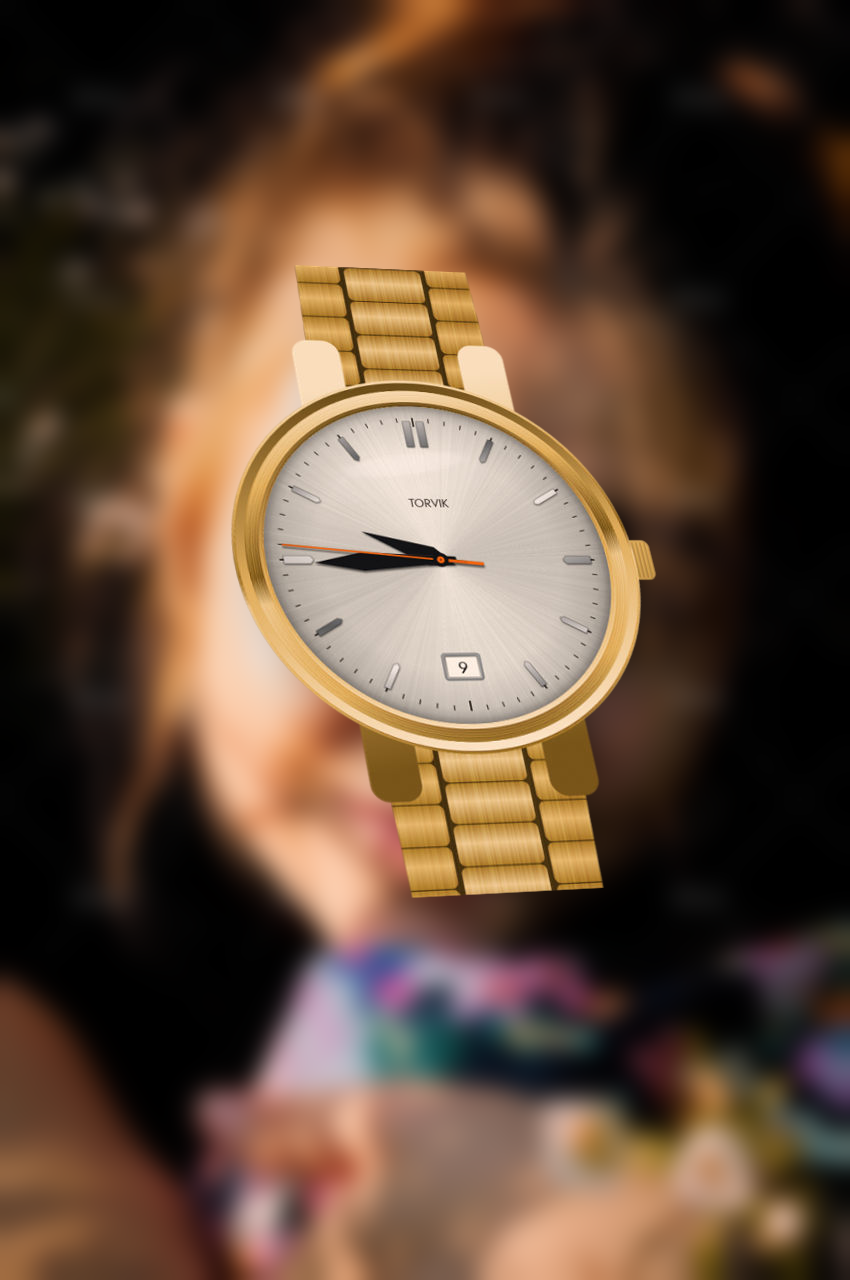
9:44:46
